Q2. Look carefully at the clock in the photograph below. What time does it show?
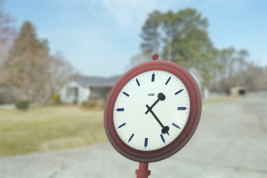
1:23
